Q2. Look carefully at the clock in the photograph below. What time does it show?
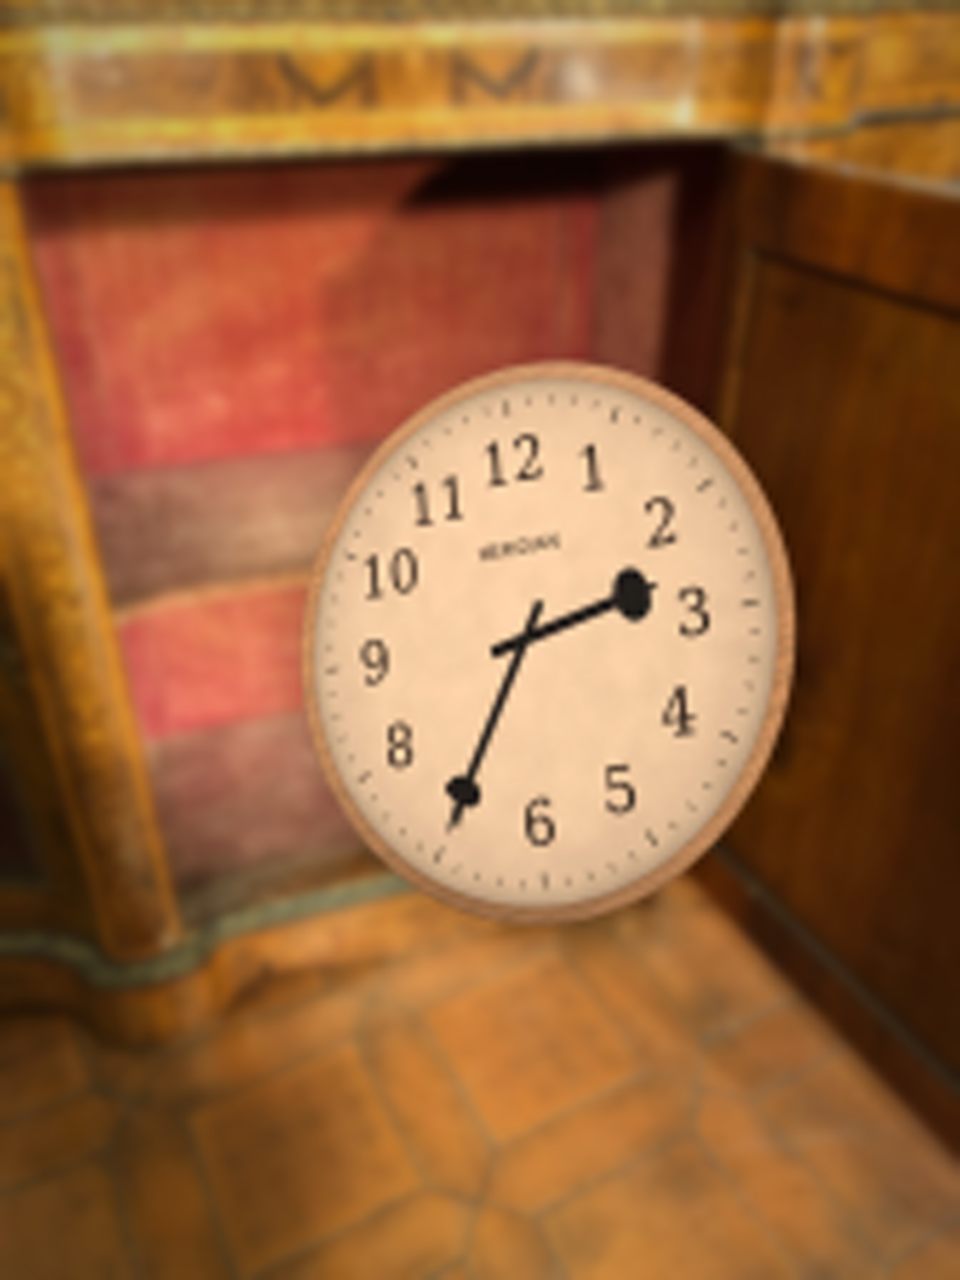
2:35
